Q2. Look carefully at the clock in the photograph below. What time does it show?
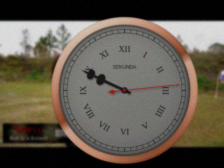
9:49:14
